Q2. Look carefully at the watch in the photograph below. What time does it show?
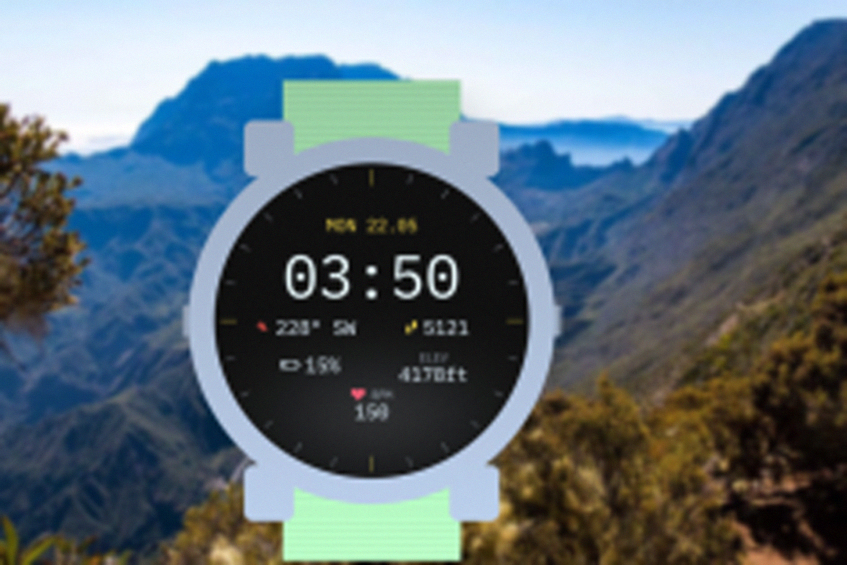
3:50
